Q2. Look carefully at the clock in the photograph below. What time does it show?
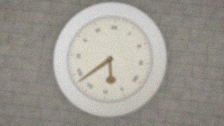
5:38
